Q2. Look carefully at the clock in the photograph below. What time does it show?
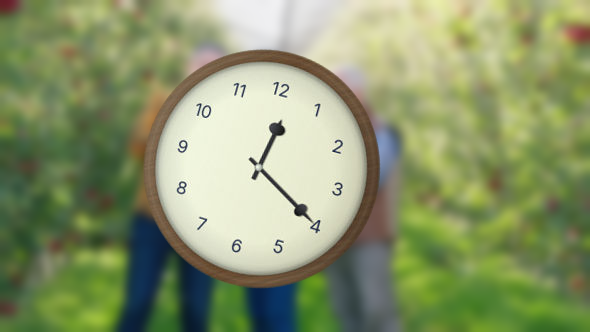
12:20
